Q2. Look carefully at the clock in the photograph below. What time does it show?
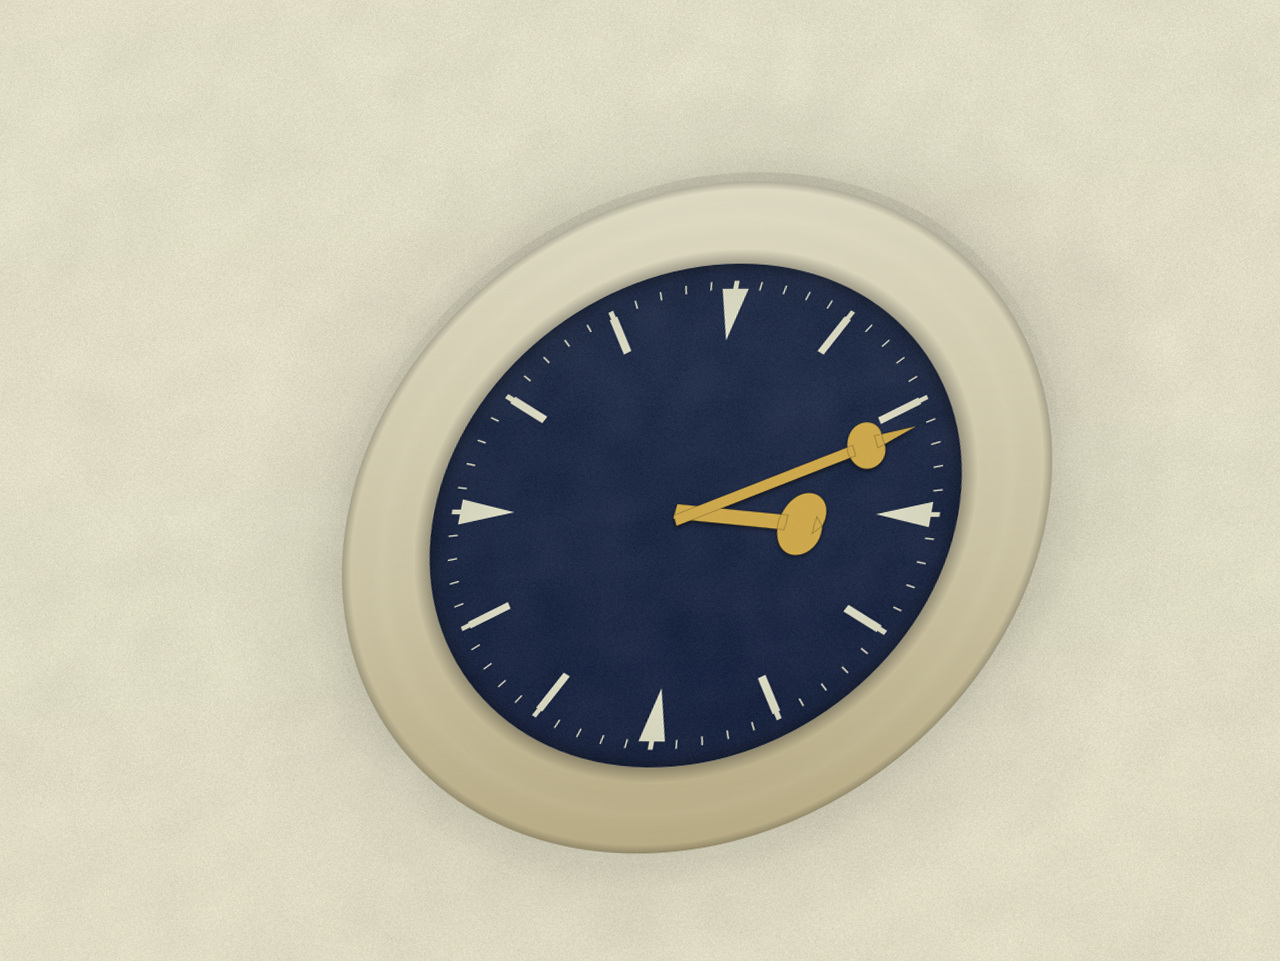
3:11
